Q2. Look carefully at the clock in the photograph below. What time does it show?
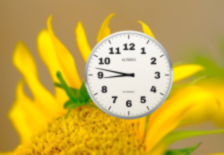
8:47
